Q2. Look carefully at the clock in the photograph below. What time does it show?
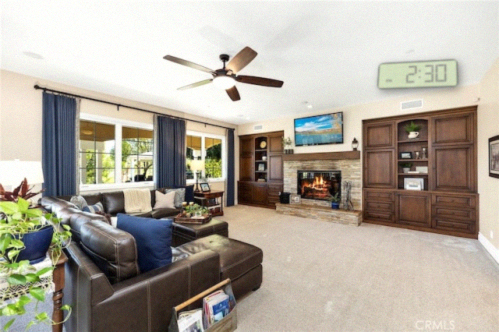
2:30
